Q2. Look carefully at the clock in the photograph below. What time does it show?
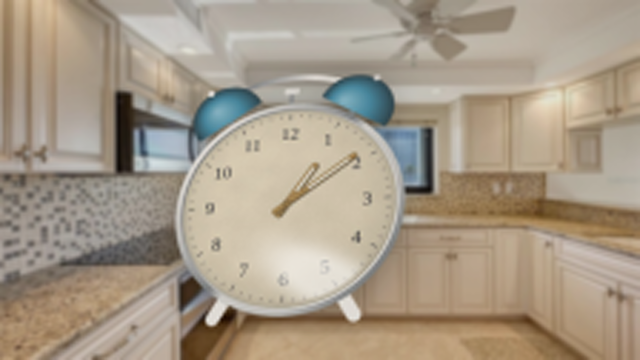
1:09
